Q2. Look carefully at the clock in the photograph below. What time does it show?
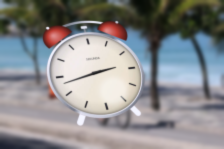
2:43
